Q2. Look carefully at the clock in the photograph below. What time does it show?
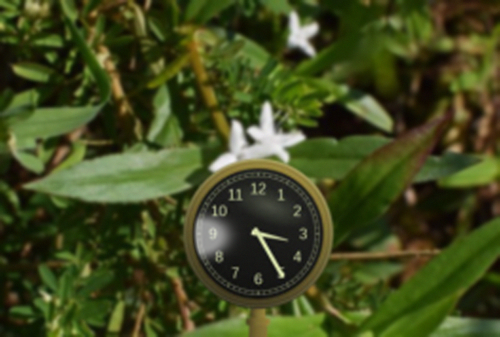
3:25
